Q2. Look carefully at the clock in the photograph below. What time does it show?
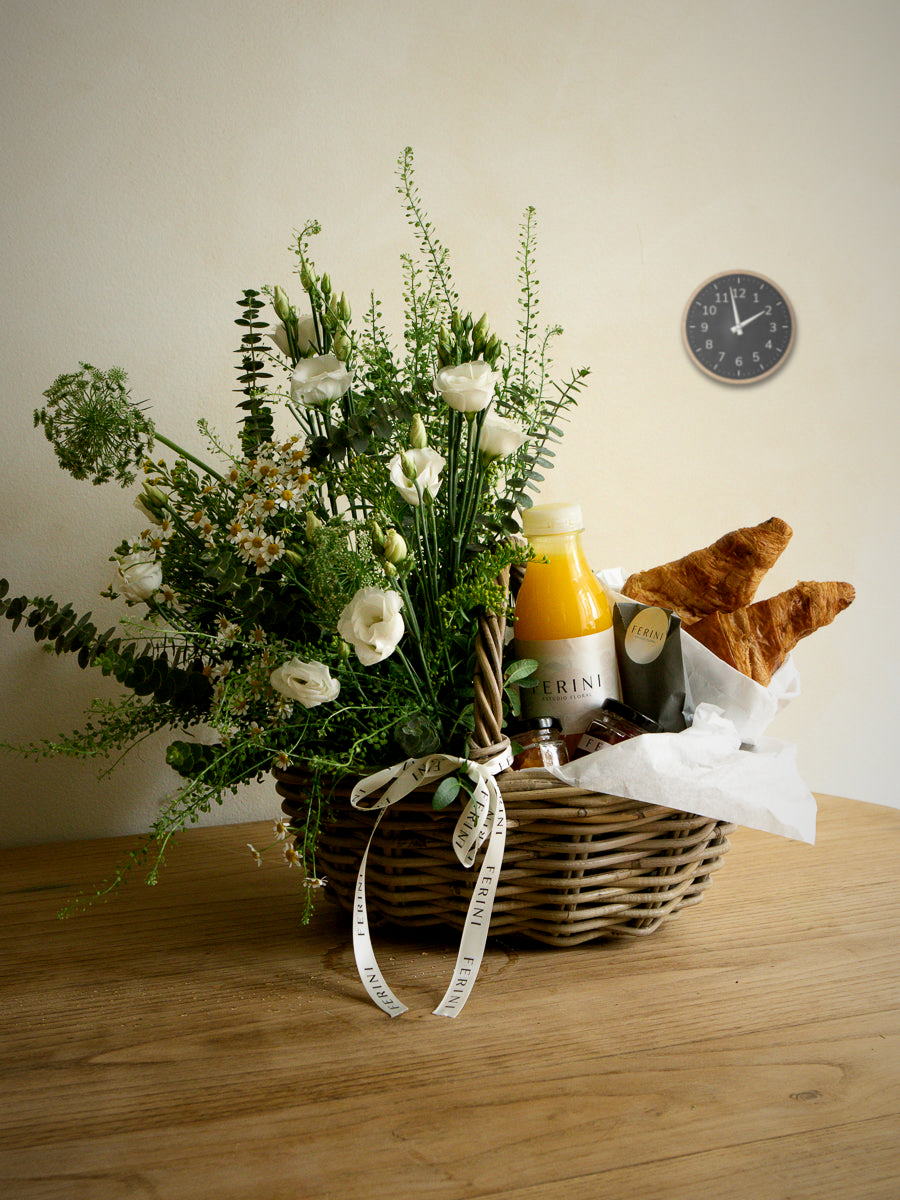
1:58
